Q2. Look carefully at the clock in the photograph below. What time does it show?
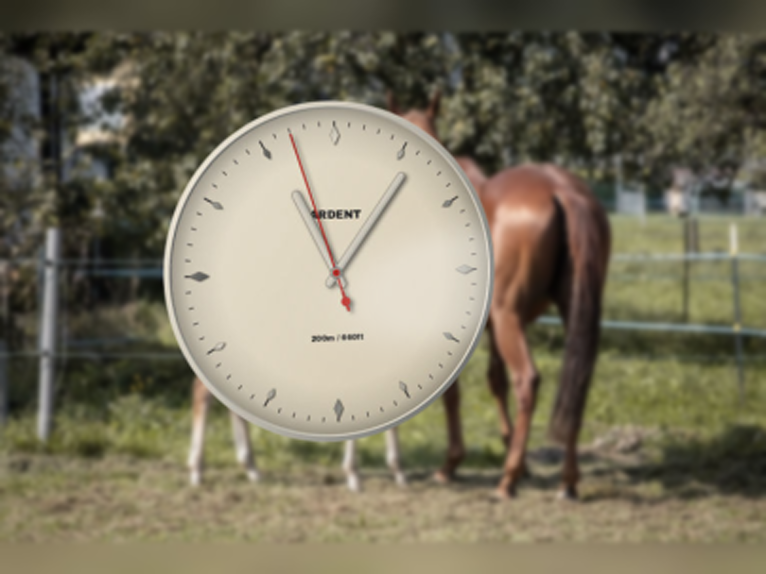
11:05:57
